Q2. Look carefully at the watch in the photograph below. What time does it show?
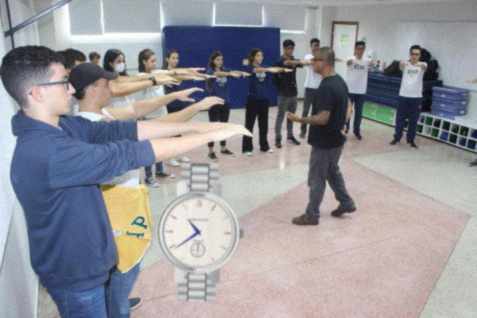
10:39
